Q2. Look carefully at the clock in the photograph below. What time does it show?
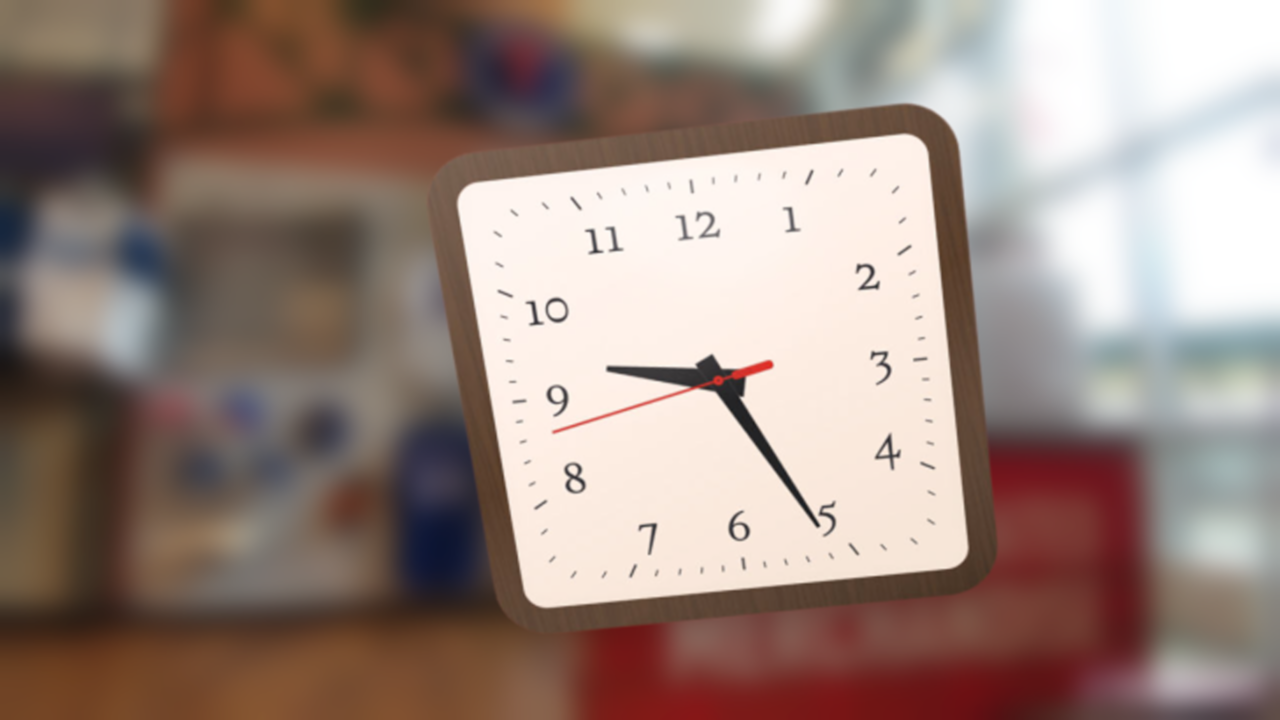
9:25:43
